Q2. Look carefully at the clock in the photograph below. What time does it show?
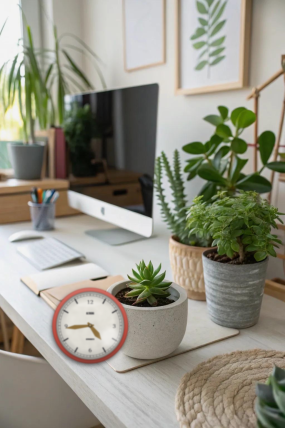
4:44
